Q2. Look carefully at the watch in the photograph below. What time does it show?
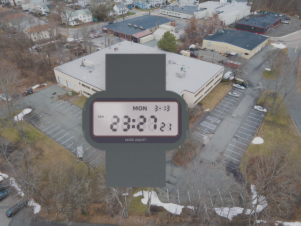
23:27:21
